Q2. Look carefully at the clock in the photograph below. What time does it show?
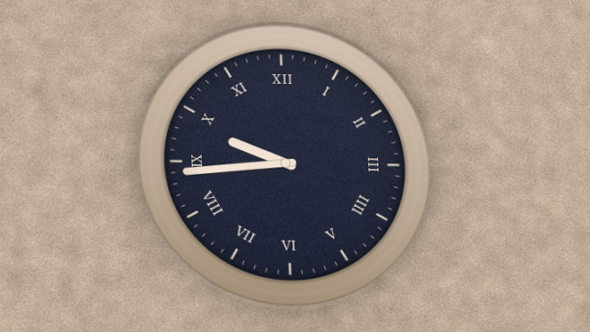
9:44
